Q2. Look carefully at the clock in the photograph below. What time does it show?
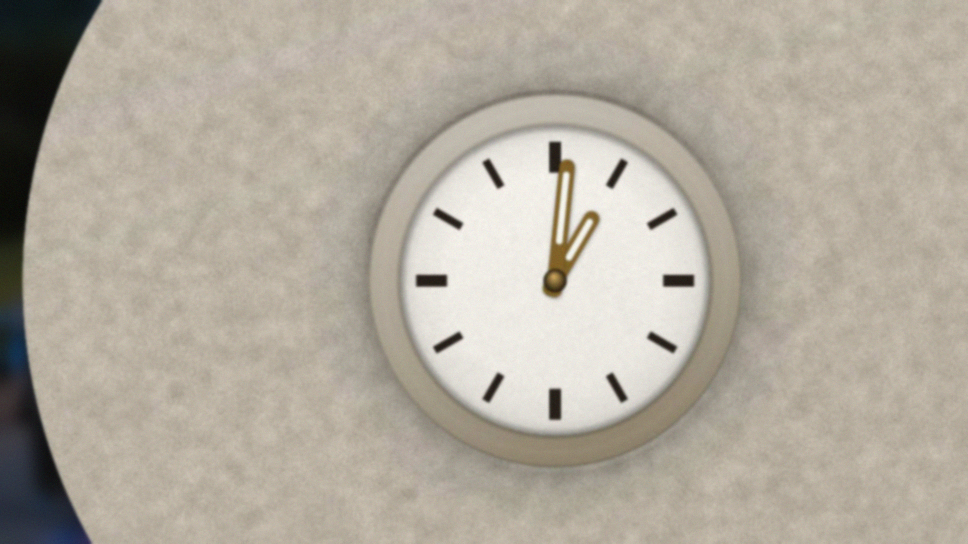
1:01
